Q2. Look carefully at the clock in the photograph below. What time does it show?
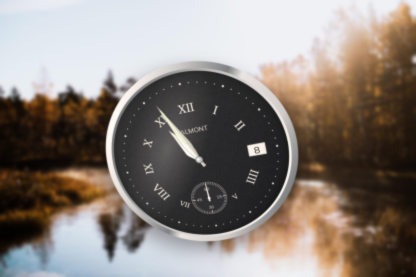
10:56
